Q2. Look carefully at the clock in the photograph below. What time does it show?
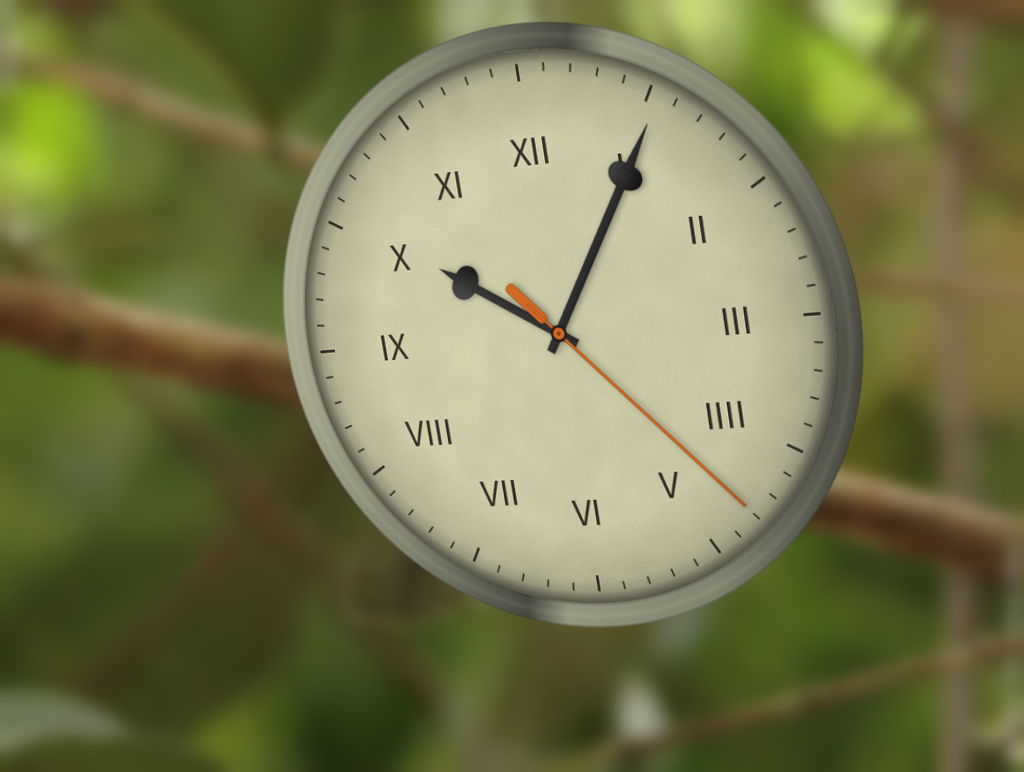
10:05:23
